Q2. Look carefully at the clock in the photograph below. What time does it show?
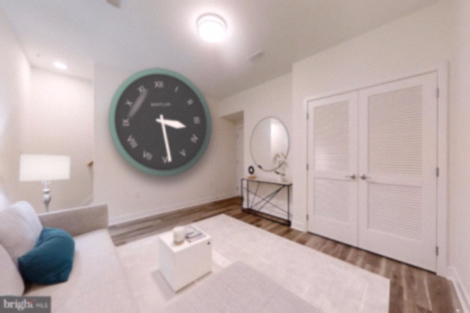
3:29
